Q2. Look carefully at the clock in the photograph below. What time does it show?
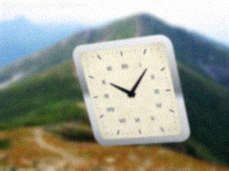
10:07
